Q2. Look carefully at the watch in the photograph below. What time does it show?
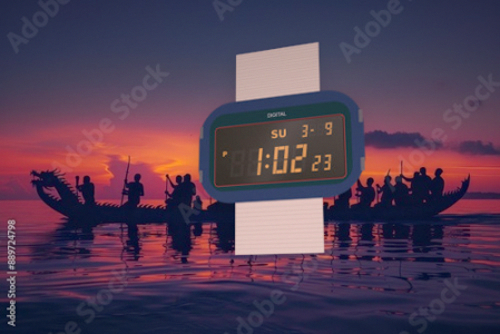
1:02:23
